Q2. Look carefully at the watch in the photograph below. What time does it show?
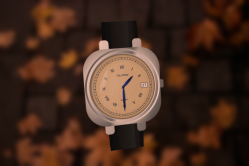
1:30
